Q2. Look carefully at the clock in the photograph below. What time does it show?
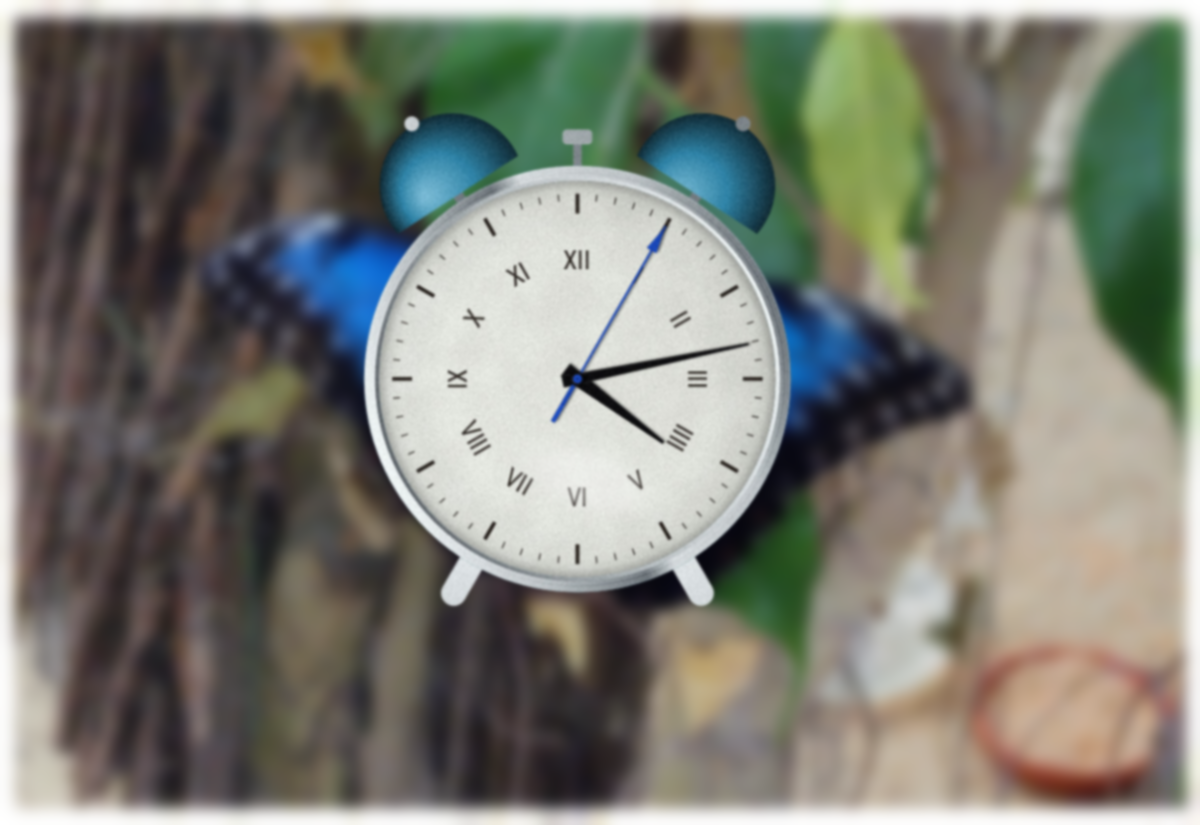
4:13:05
